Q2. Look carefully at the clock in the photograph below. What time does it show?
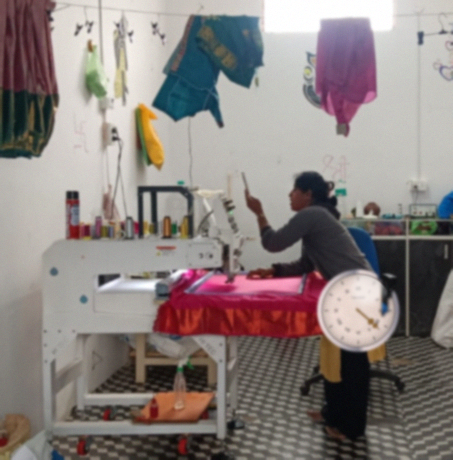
4:22
